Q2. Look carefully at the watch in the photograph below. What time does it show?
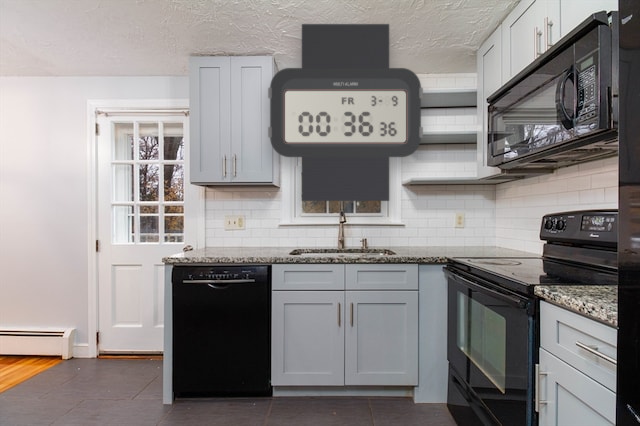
0:36:36
